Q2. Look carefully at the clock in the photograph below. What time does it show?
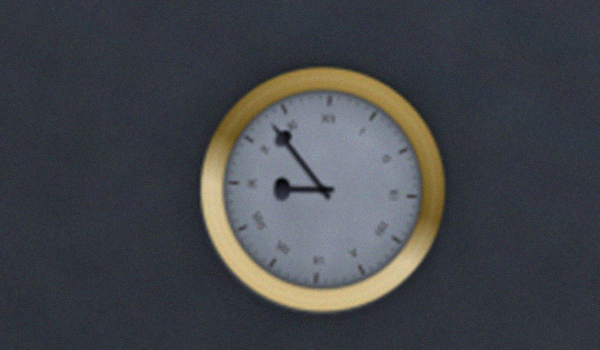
8:53
